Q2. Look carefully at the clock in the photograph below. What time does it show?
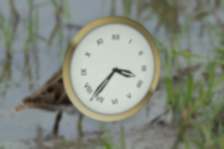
3:37
